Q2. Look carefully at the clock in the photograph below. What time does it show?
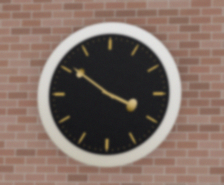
3:51
